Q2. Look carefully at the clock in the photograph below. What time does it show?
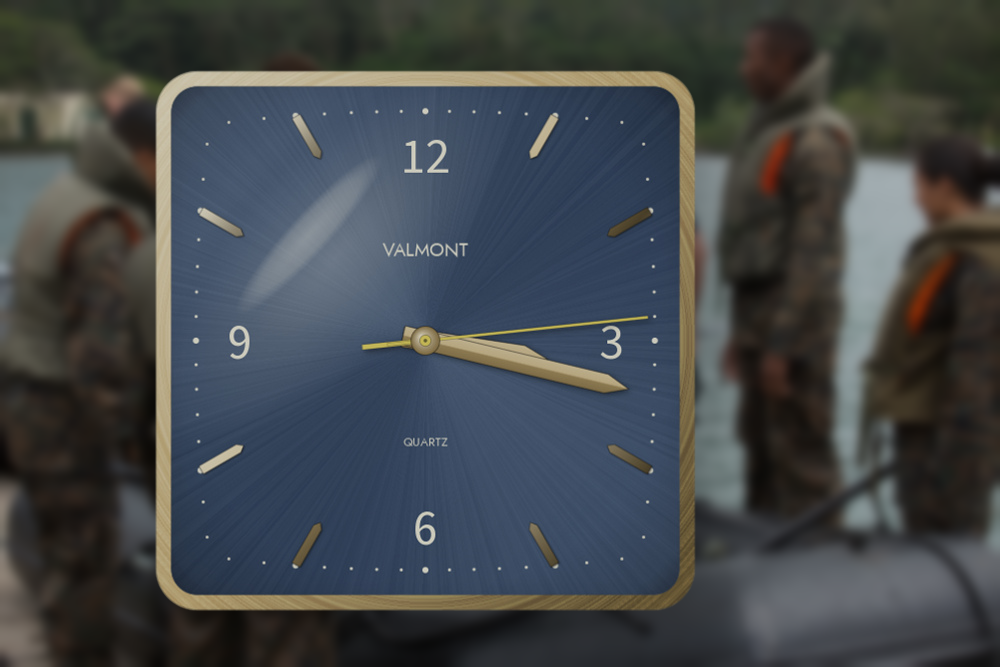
3:17:14
